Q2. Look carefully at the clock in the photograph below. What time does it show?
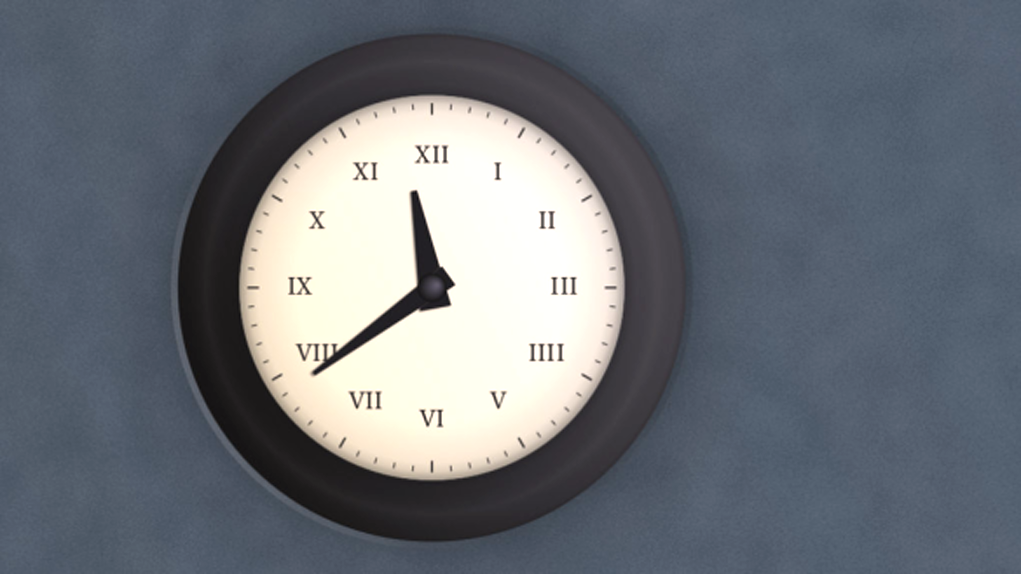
11:39
